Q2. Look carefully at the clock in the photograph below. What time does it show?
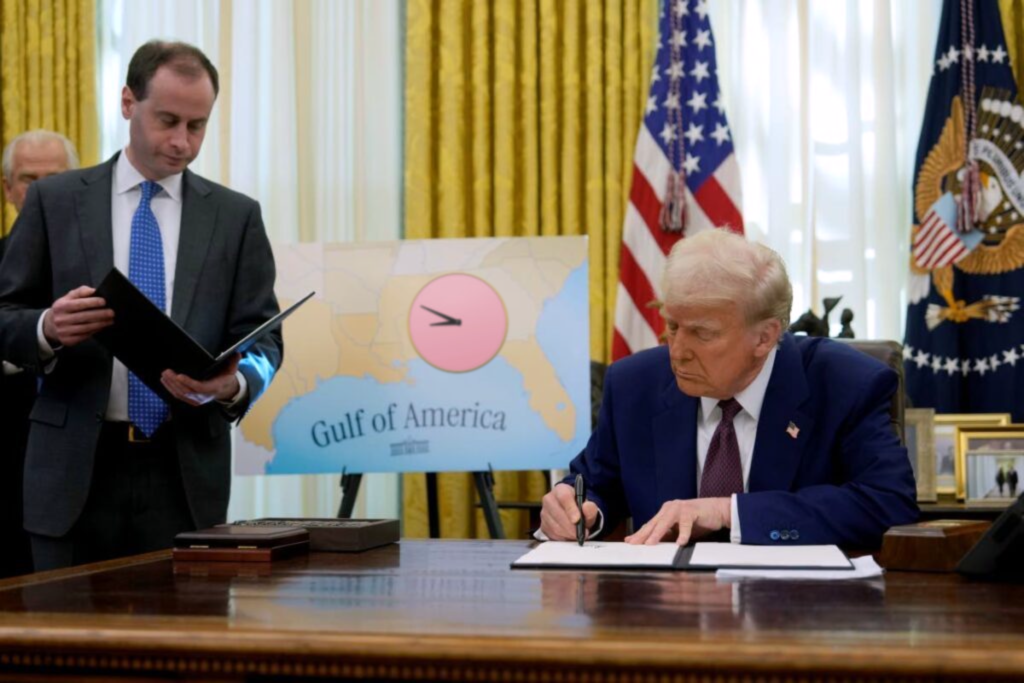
8:49
